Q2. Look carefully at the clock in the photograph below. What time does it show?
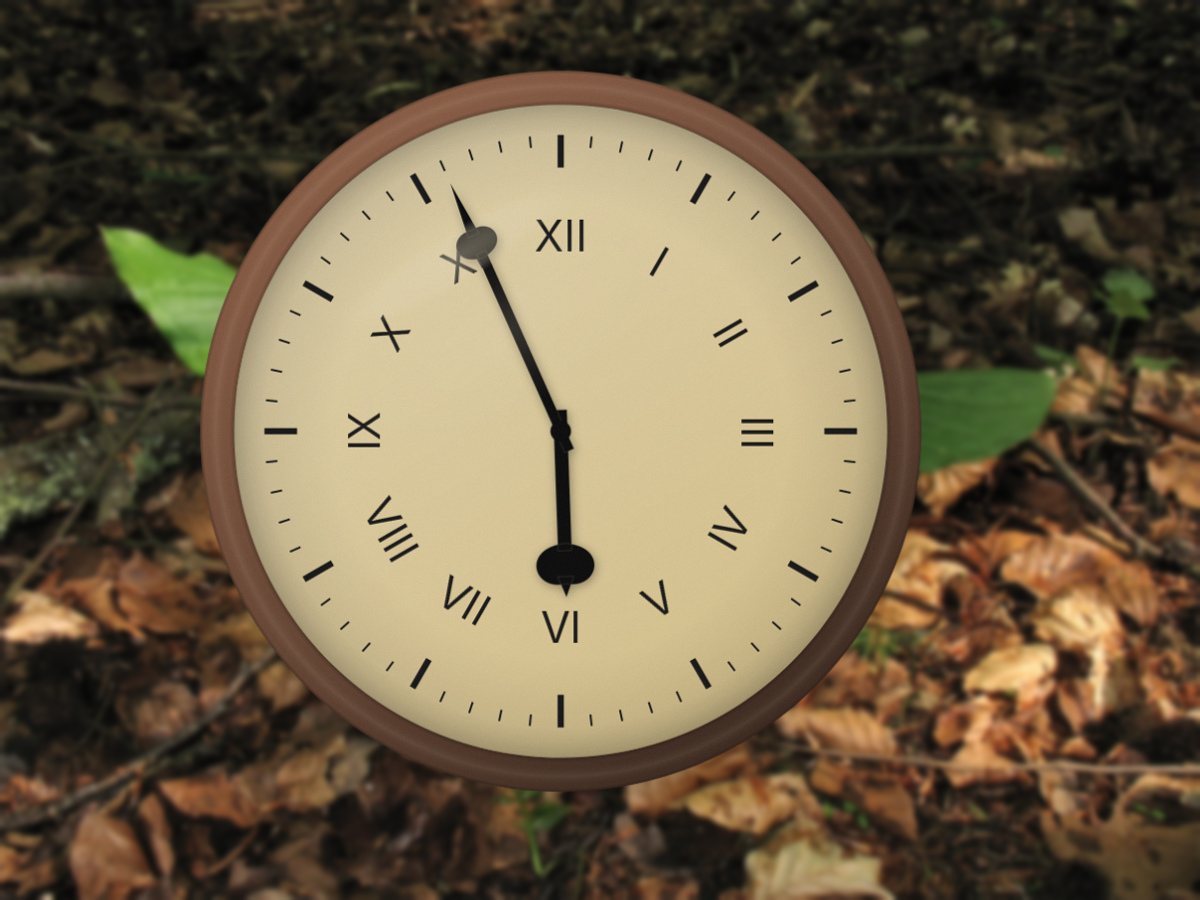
5:56
